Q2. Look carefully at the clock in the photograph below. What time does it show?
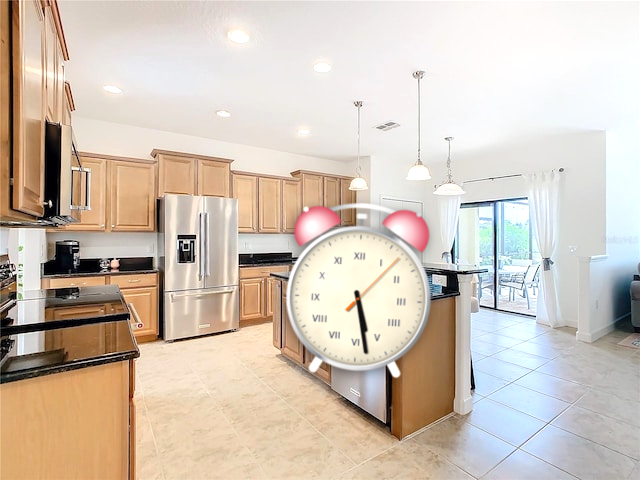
5:28:07
